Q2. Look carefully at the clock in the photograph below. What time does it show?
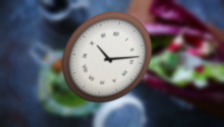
10:13
